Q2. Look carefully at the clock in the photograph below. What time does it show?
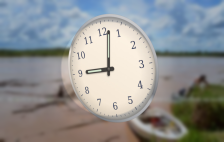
9:02
